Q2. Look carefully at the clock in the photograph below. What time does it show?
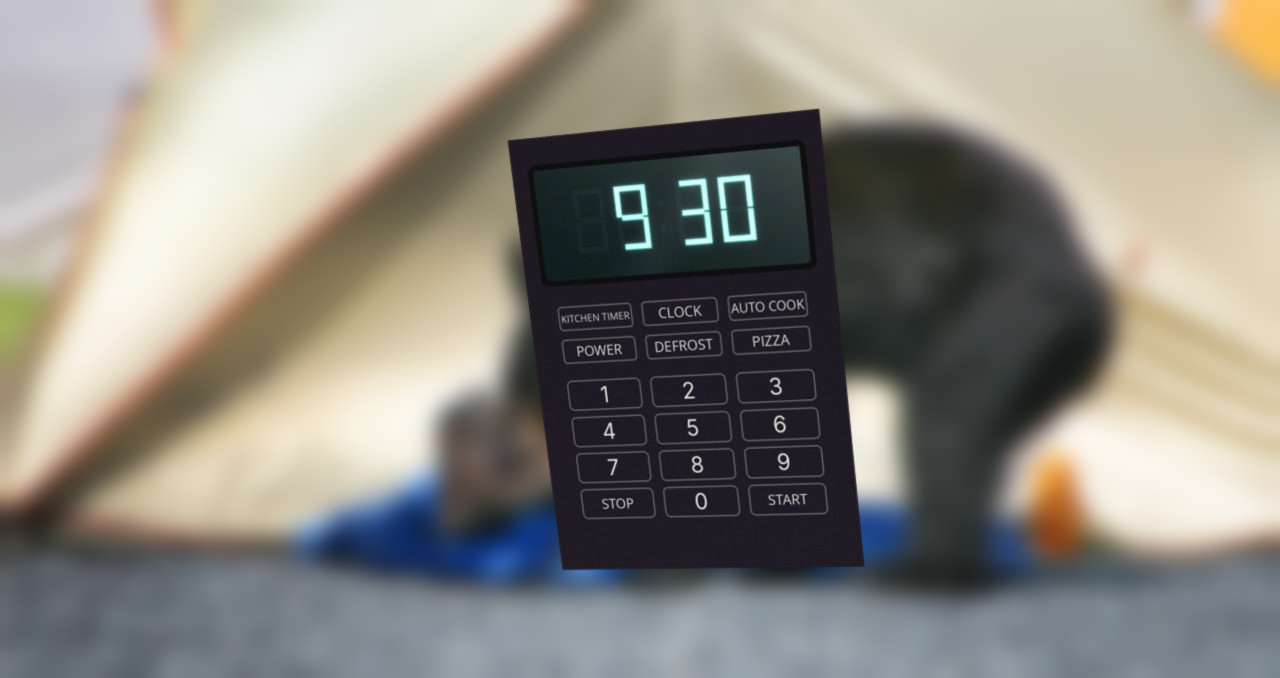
9:30
